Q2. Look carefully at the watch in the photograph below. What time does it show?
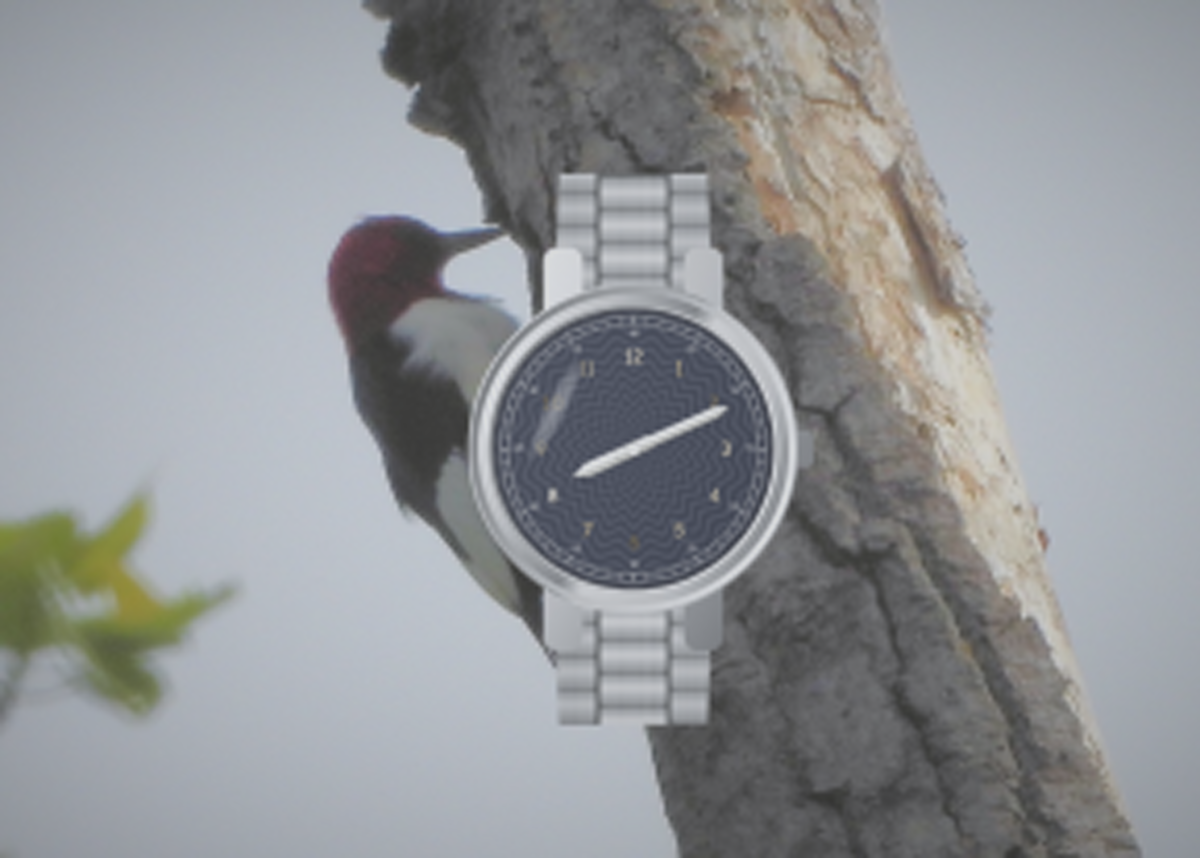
8:11
